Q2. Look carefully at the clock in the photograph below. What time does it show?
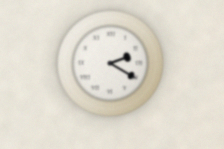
2:20
